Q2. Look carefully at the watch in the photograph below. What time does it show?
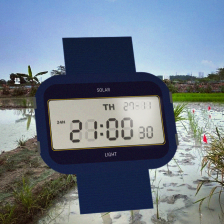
21:00:30
